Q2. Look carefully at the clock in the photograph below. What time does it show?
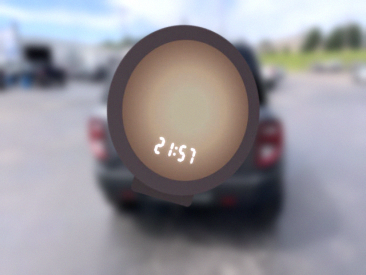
21:57
